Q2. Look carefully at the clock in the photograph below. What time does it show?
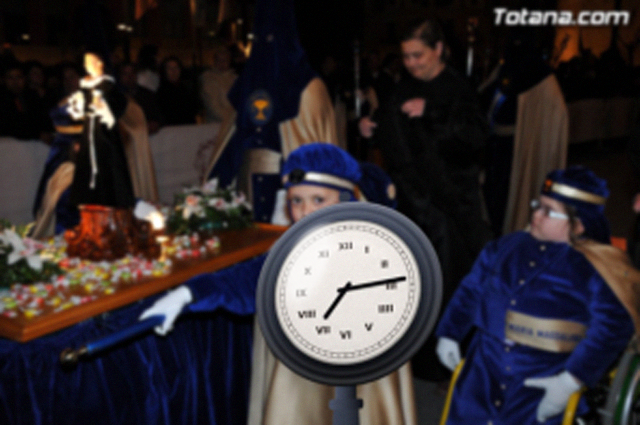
7:14
